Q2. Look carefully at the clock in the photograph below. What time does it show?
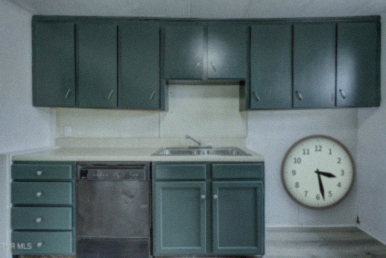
3:28
